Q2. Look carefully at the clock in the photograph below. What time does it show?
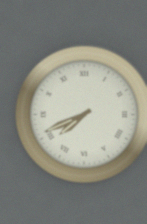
7:41
